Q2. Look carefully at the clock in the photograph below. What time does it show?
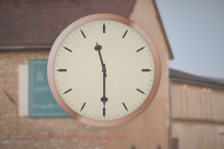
11:30
